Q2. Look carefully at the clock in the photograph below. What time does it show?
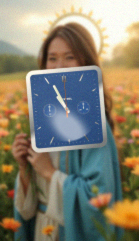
10:56
